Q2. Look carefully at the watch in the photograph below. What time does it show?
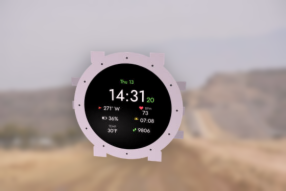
14:31
